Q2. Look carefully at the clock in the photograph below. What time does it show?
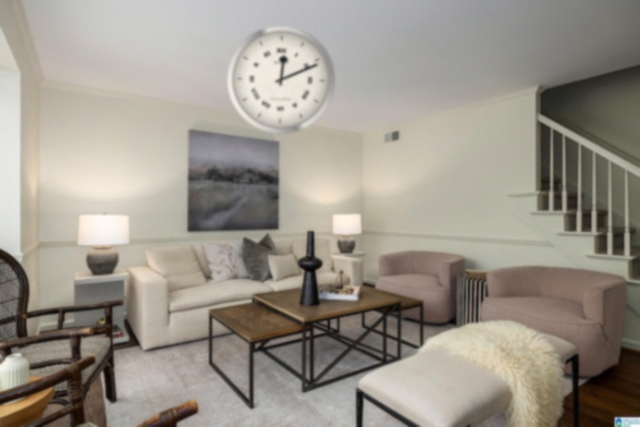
12:11
